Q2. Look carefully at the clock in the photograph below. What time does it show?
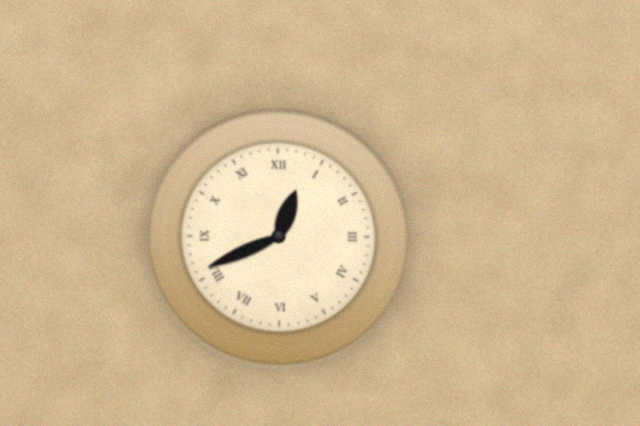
12:41
